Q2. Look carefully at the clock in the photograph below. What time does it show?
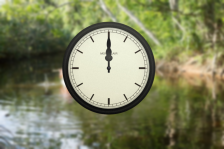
12:00
